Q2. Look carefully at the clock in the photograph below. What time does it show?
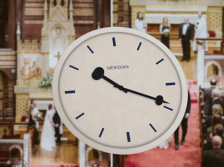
10:19
